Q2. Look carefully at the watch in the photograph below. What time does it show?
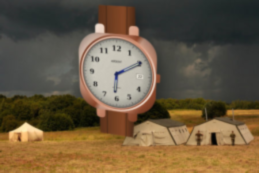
6:10
